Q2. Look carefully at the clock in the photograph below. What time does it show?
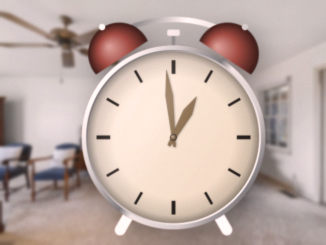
12:59
